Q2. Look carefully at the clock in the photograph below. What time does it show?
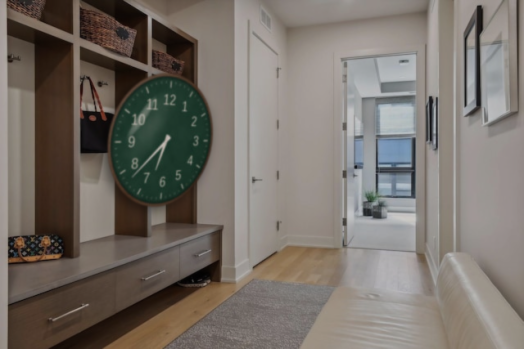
6:38
